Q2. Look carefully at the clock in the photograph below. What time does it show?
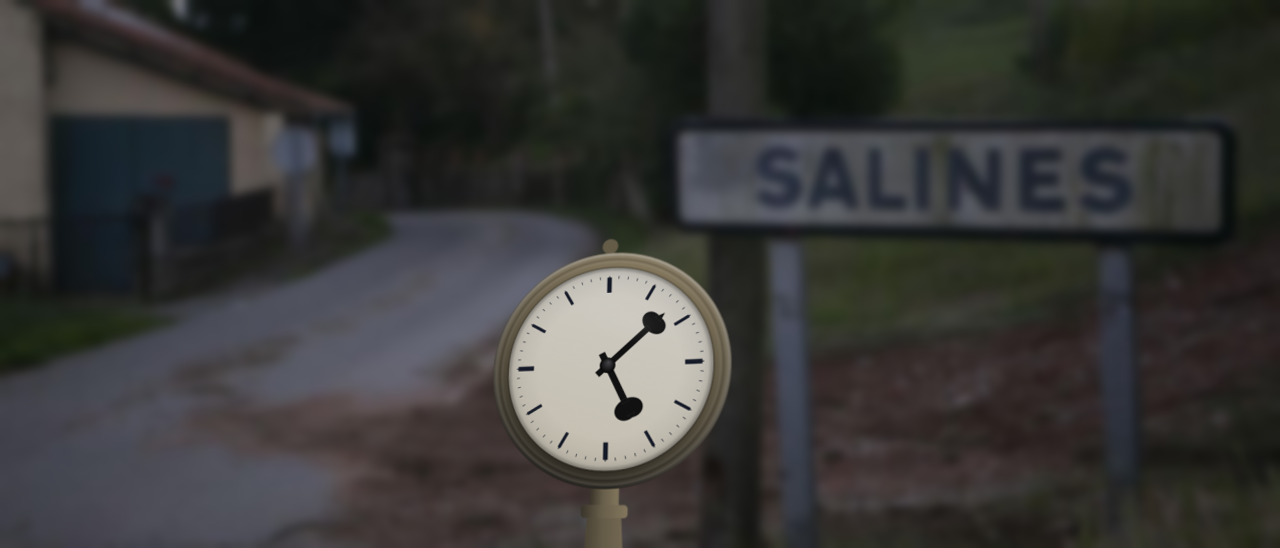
5:08
